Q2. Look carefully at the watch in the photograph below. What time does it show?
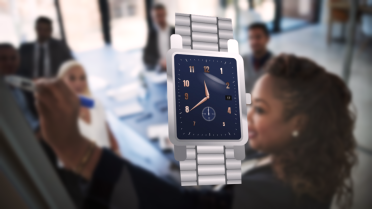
11:39
